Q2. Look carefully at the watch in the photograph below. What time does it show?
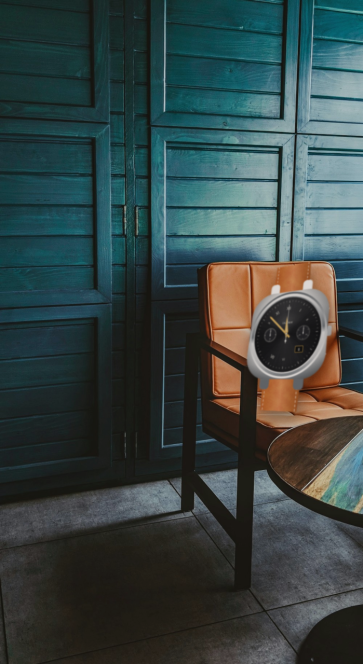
11:52
